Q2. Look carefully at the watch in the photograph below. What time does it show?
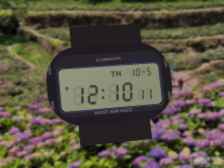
12:10:11
